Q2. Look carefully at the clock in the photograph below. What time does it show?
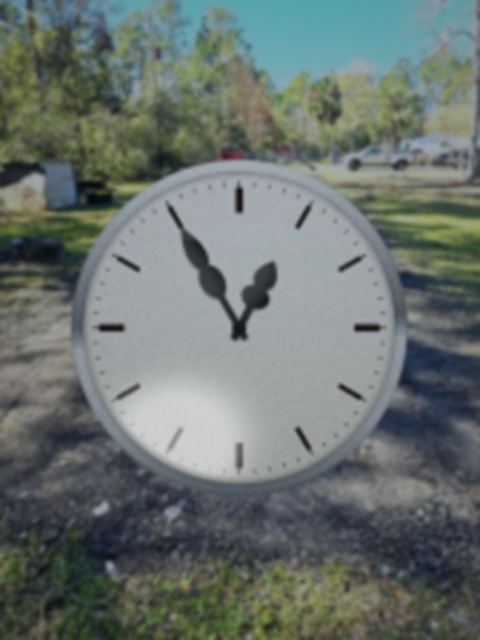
12:55
